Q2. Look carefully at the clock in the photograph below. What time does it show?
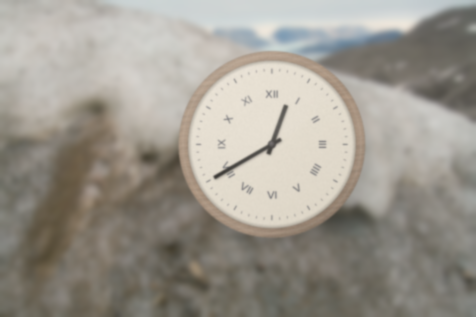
12:40
